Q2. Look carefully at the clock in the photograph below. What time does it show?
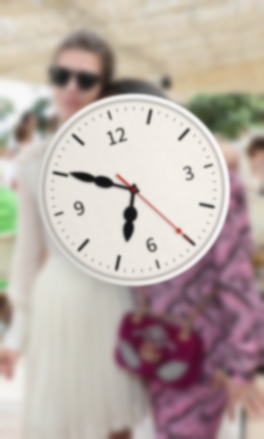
6:50:25
